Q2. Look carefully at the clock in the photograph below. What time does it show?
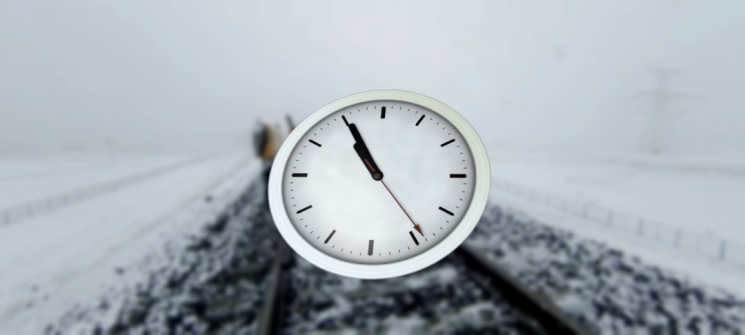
10:55:24
